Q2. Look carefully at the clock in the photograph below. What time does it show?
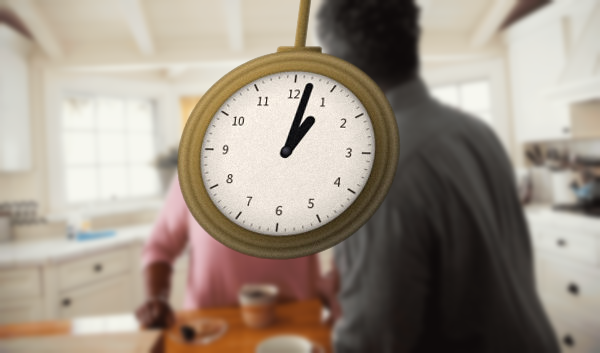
1:02
